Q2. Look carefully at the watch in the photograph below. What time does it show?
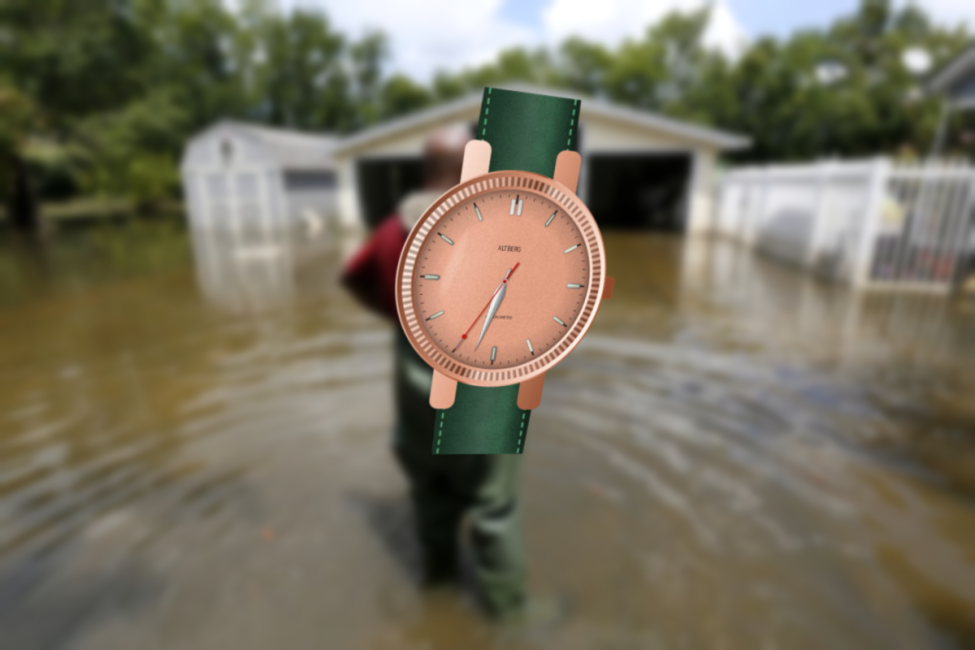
6:32:35
